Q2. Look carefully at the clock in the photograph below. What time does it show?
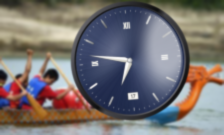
6:47
